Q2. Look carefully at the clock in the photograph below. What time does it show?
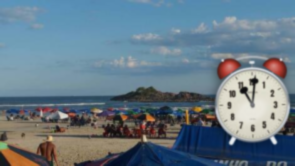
11:01
